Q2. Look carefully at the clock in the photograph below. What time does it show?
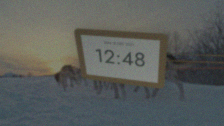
12:48
